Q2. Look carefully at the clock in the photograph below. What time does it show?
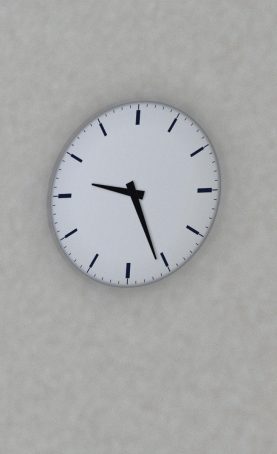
9:26
